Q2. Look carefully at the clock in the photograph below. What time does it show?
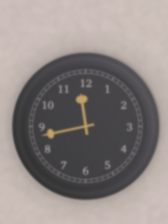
11:43
